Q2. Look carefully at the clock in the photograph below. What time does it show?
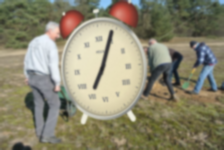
7:04
